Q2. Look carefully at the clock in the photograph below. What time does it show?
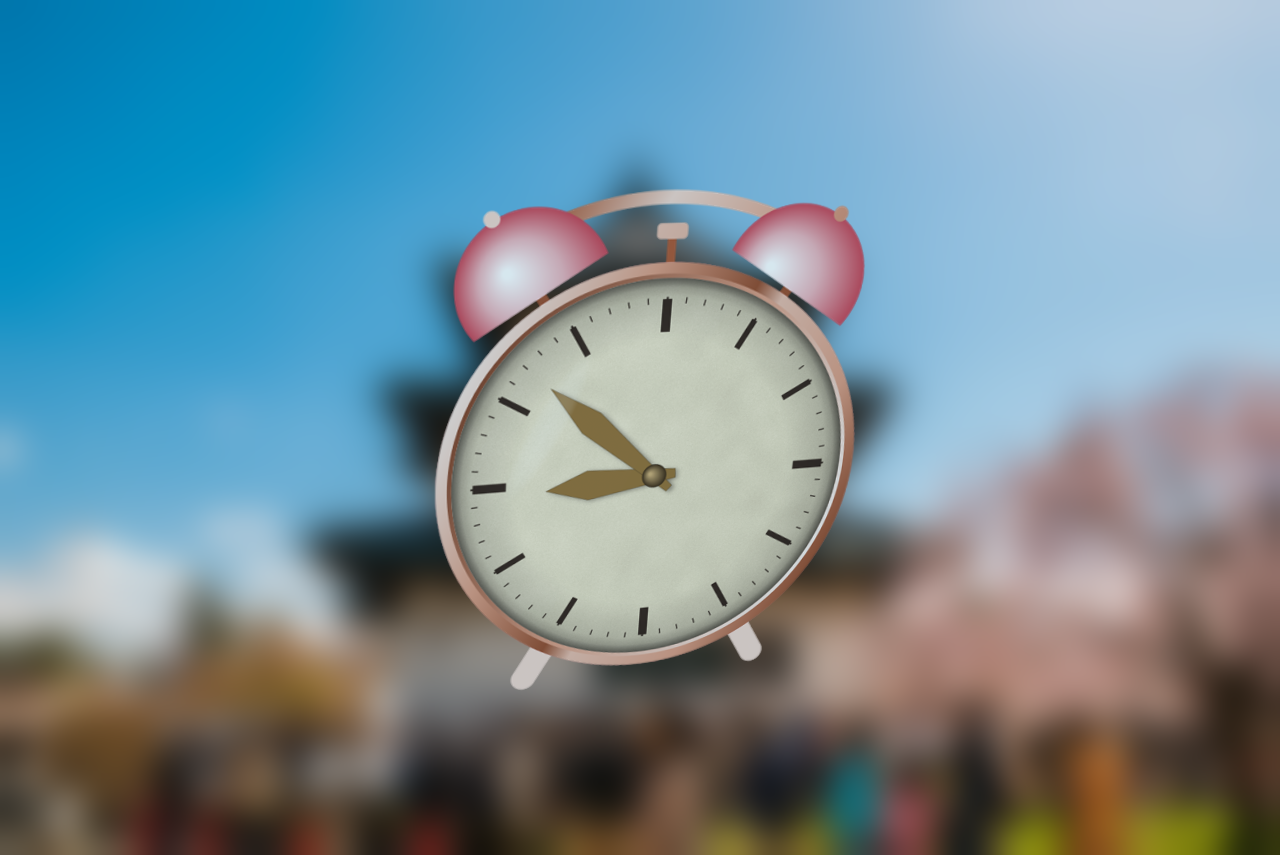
8:52
